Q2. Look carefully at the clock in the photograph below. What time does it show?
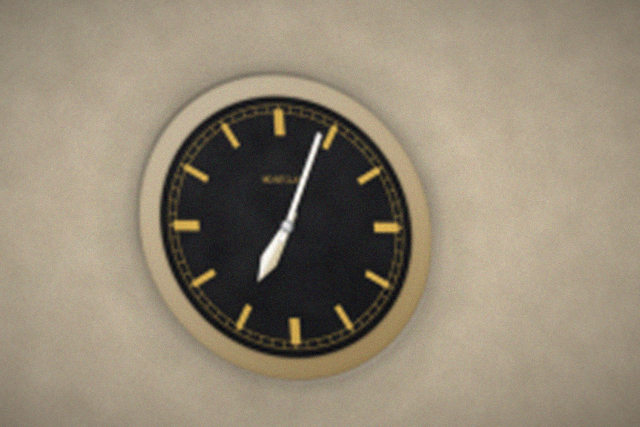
7:04
